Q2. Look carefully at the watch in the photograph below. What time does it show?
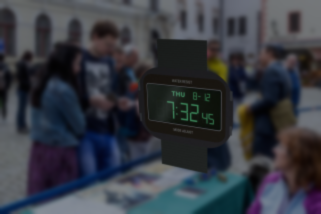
7:32:45
